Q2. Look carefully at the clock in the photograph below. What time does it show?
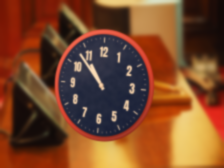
10:53
